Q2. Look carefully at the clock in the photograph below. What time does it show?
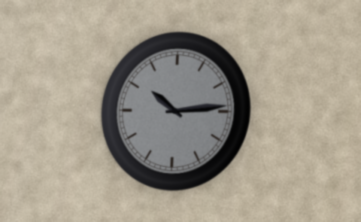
10:14
